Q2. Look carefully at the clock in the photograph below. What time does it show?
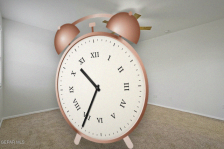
10:35
